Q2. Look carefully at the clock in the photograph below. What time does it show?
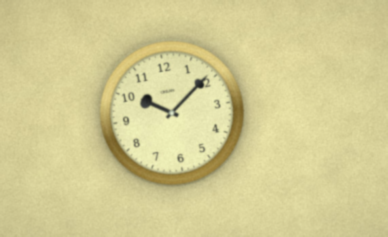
10:09
